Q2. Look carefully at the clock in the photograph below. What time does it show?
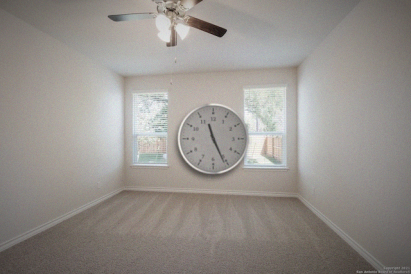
11:26
